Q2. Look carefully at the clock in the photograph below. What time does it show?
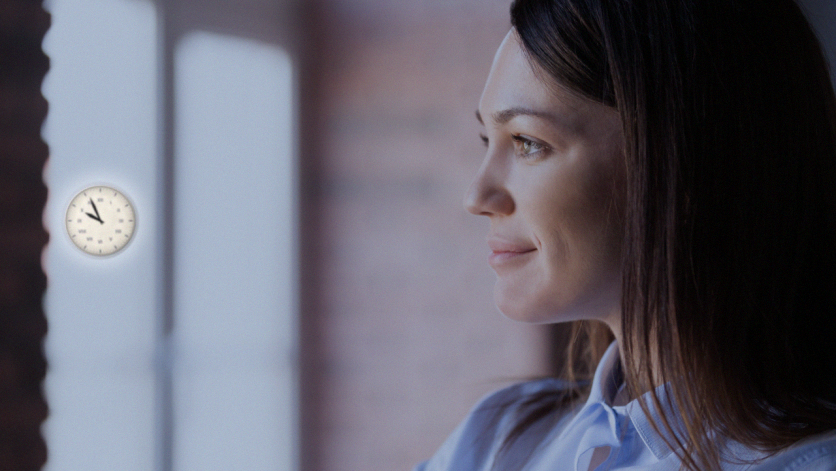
9:56
